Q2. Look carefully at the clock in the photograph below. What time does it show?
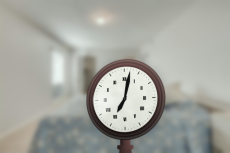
7:02
